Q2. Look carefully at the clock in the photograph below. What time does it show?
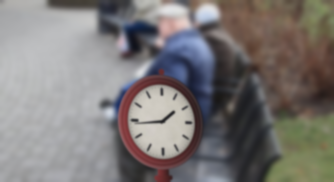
1:44
